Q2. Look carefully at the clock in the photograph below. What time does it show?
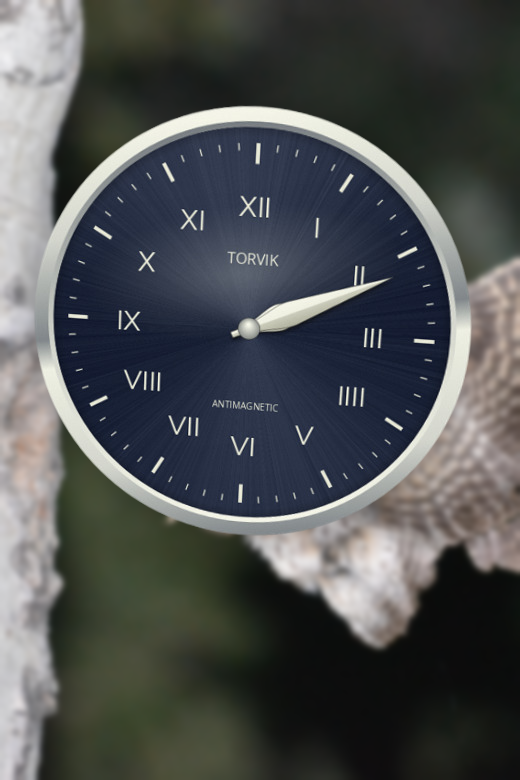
2:11
